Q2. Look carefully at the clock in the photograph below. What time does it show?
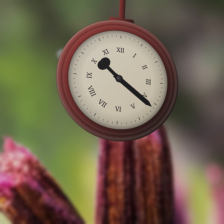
10:21
